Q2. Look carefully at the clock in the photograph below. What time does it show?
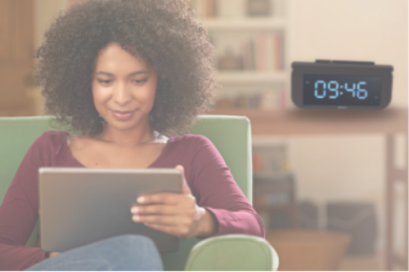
9:46
